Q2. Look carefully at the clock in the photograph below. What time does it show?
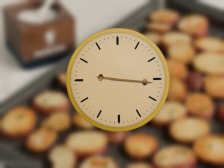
9:16
